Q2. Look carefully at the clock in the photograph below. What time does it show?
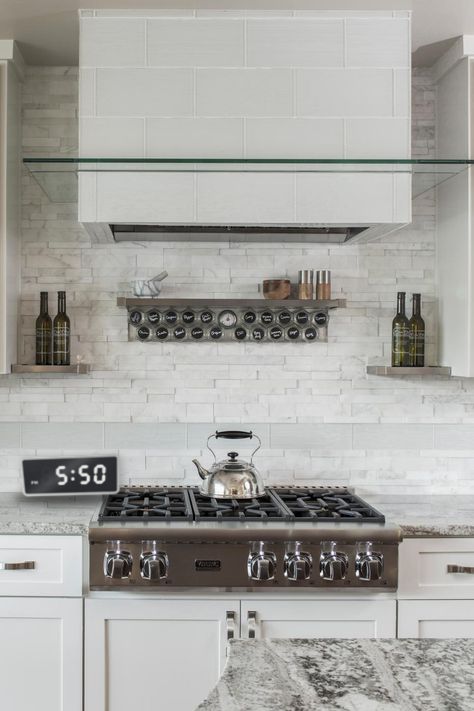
5:50
